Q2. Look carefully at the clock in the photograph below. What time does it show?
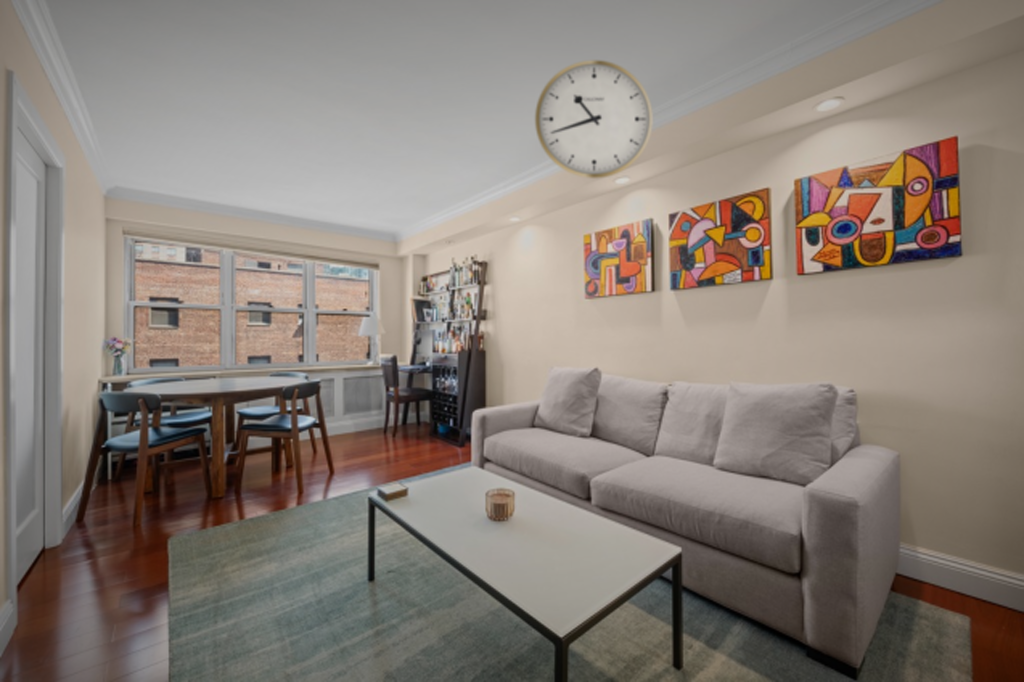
10:42
